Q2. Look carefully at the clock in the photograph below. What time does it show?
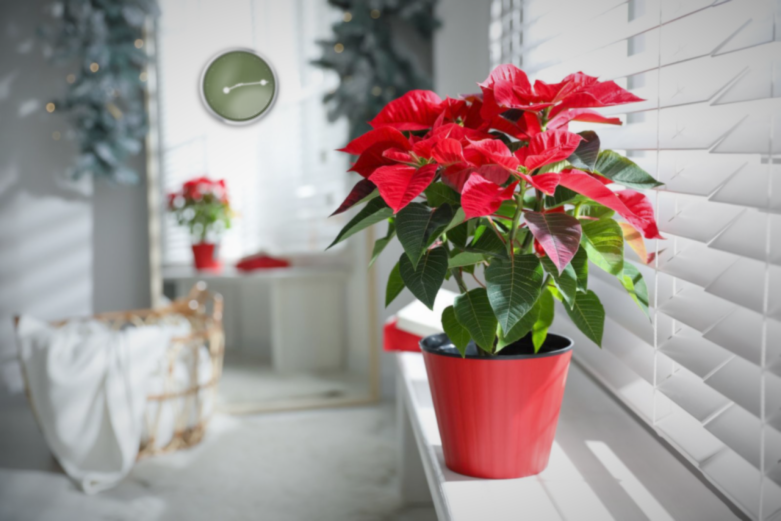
8:14
